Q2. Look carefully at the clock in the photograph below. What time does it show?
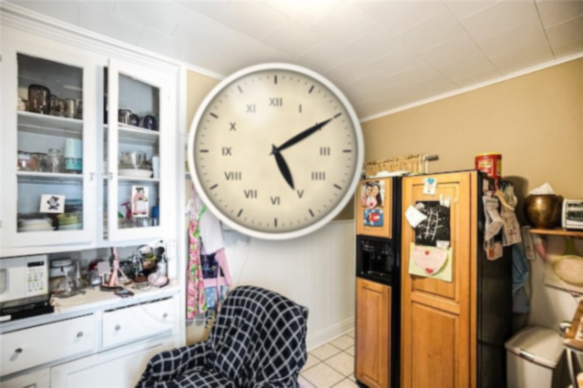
5:10
